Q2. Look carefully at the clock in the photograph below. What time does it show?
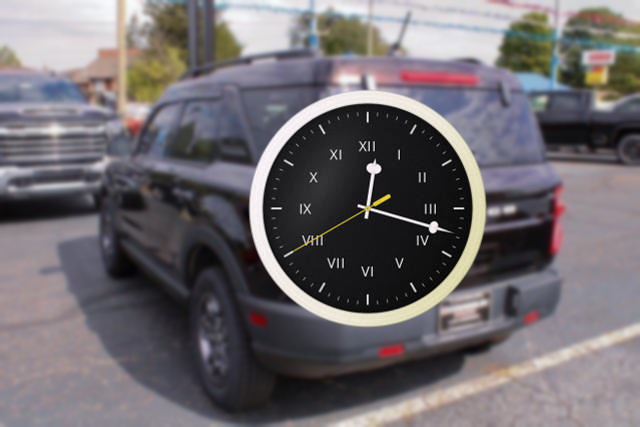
12:17:40
